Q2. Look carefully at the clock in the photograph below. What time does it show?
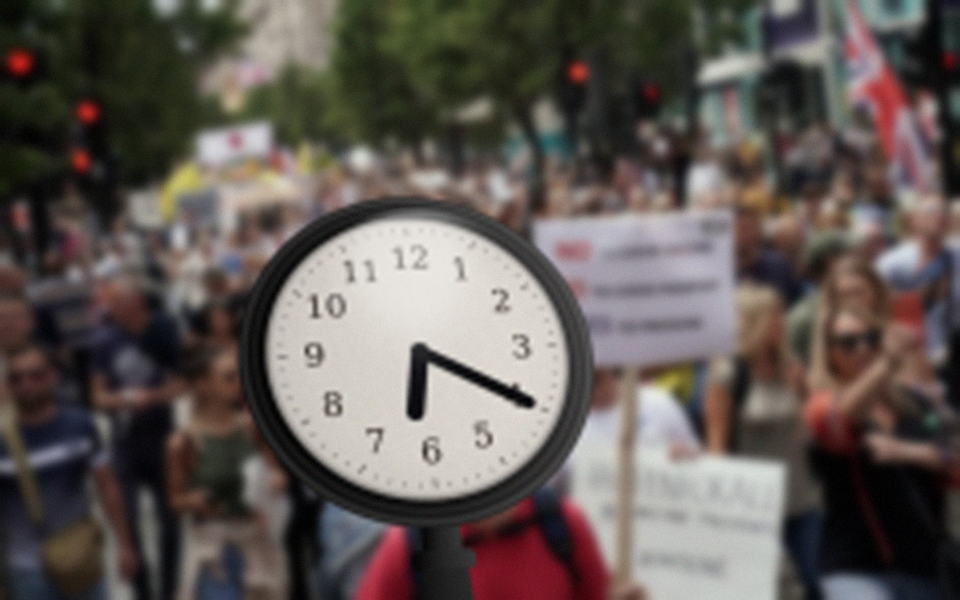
6:20
